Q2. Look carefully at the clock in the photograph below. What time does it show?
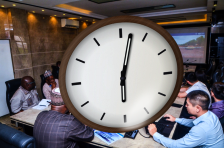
6:02
